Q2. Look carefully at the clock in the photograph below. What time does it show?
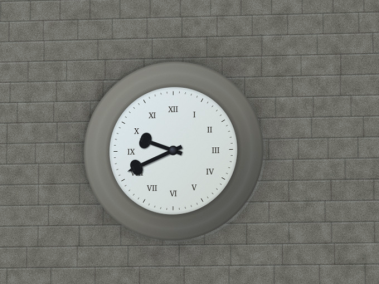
9:41
